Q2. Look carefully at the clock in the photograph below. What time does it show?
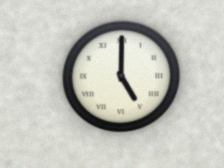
5:00
